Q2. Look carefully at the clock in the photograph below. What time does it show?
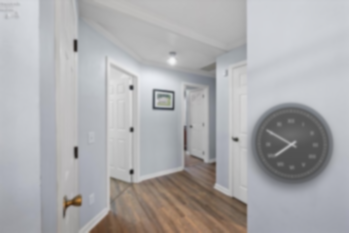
7:50
